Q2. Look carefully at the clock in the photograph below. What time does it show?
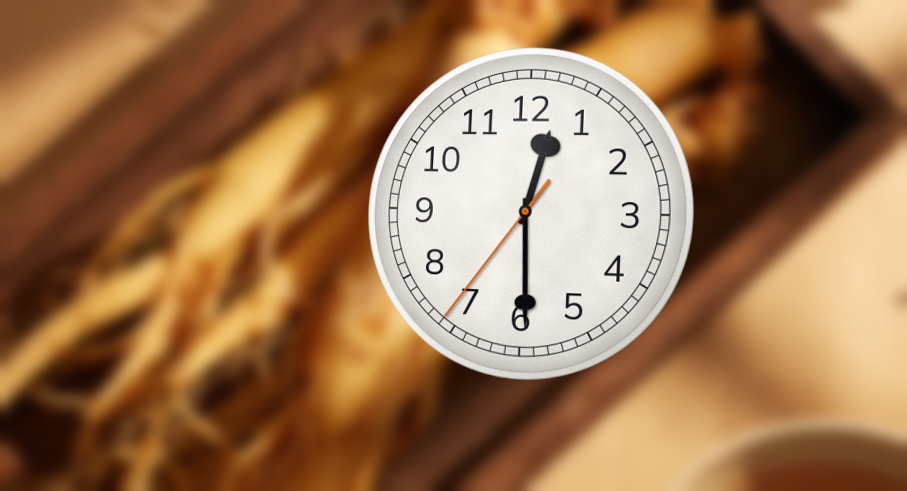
12:29:36
